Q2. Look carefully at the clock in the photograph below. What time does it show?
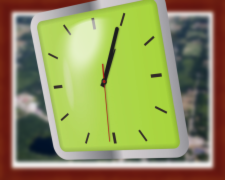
1:04:31
